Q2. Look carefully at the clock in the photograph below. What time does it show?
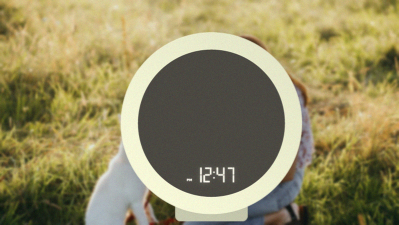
12:47
